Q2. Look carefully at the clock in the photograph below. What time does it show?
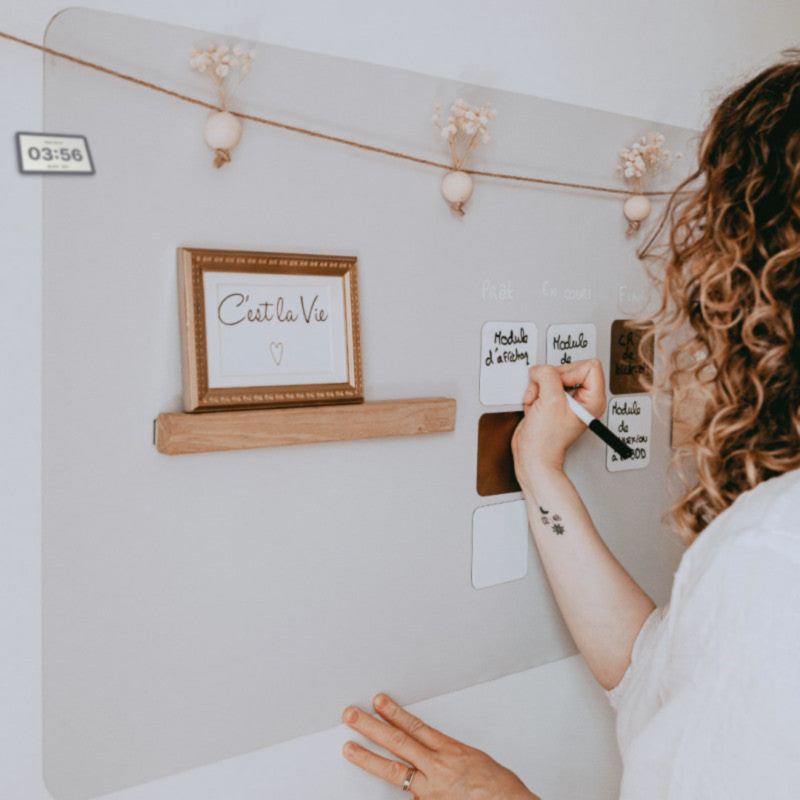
3:56
